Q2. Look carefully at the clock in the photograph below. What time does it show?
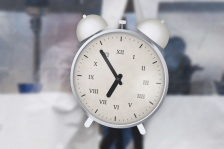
6:54
